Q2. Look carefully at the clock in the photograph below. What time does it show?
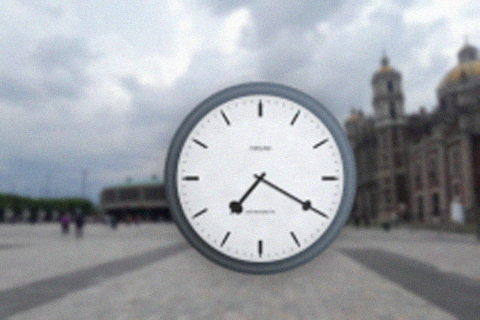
7:20
